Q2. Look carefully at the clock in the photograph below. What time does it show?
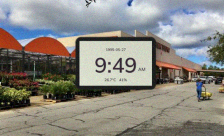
9:49
